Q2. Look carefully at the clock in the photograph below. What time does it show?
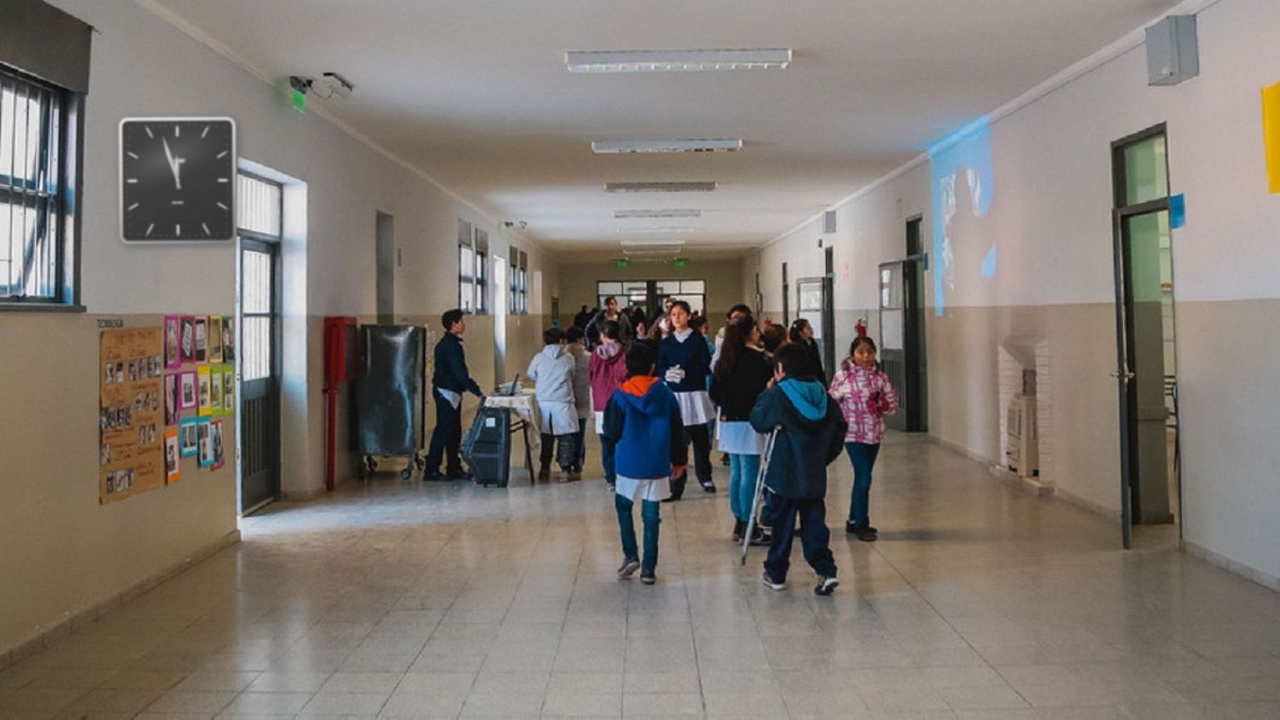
11:57
